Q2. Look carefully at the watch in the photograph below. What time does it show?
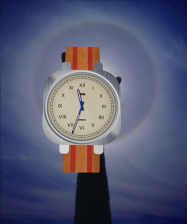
11:33
